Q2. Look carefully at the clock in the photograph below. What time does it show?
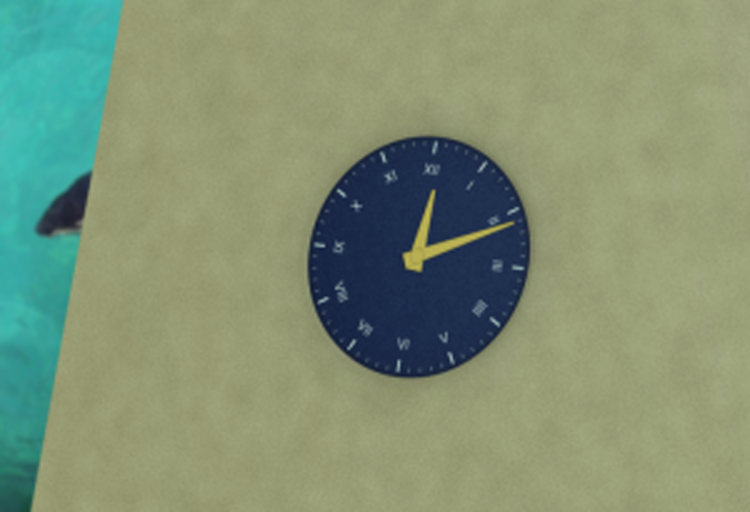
12:11
